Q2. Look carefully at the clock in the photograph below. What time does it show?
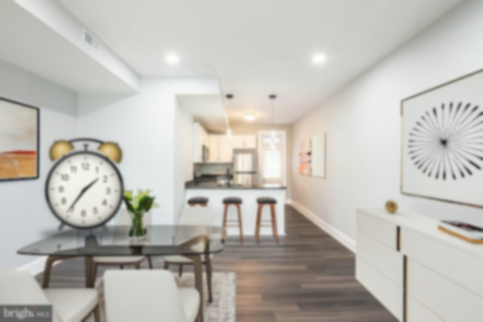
1:36
